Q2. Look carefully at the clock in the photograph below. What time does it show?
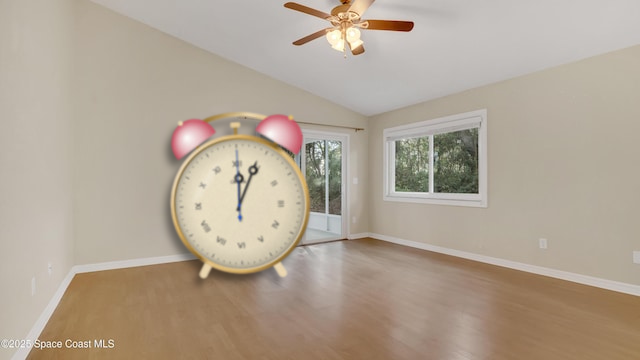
12:04:00
